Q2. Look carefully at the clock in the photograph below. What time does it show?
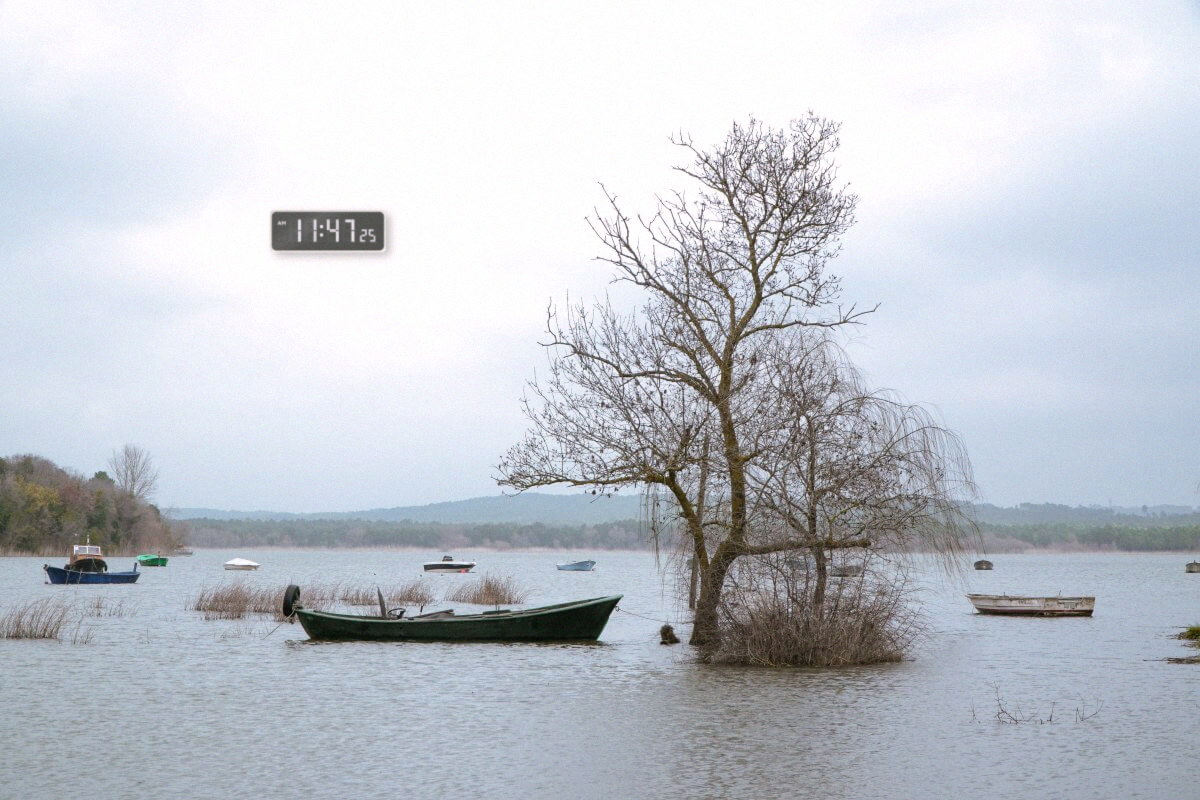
11:47:25
